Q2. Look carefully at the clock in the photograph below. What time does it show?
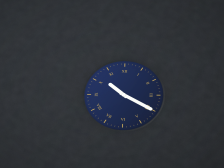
10:20
